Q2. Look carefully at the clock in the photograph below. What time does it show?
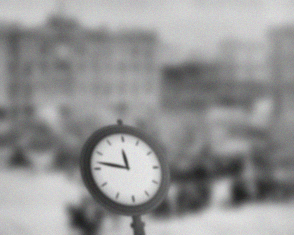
11:47
